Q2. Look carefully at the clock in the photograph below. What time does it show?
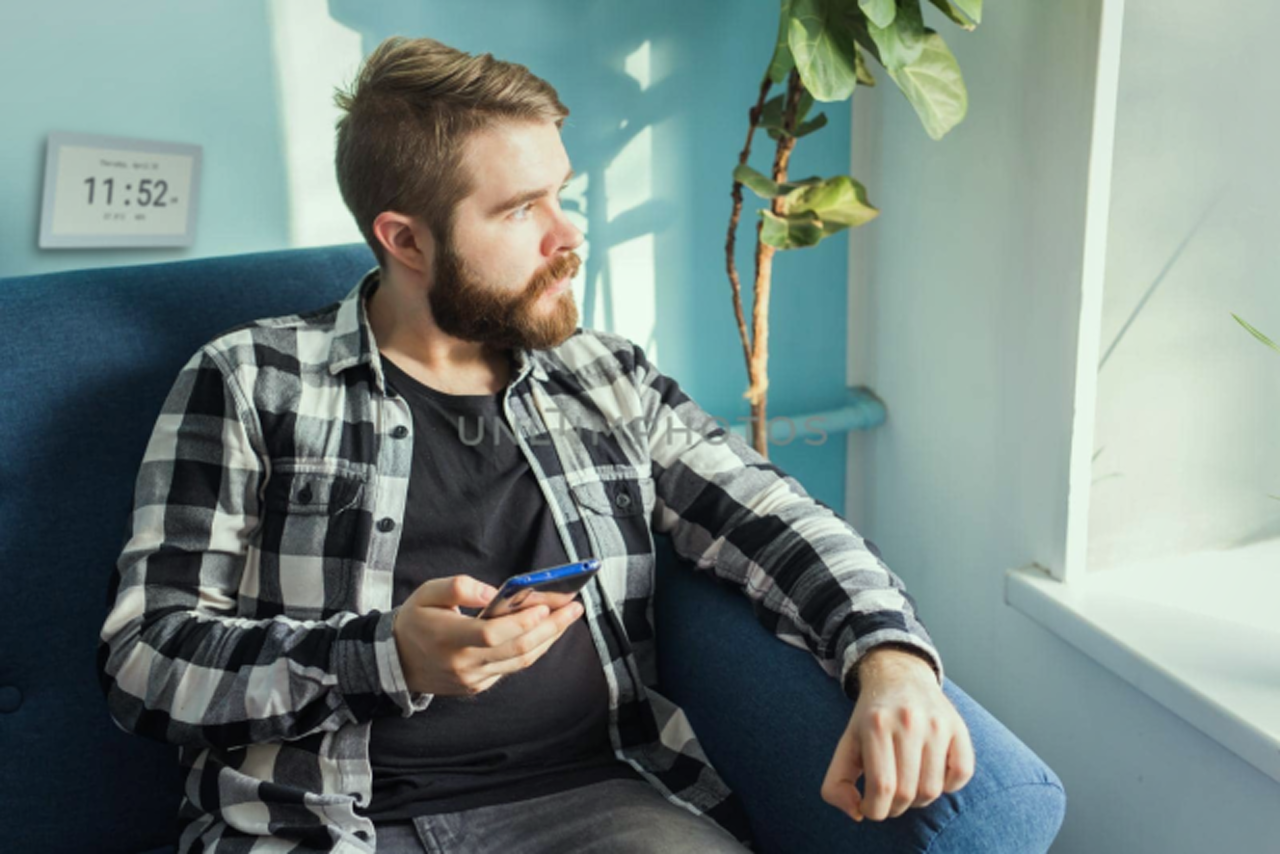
11:52
